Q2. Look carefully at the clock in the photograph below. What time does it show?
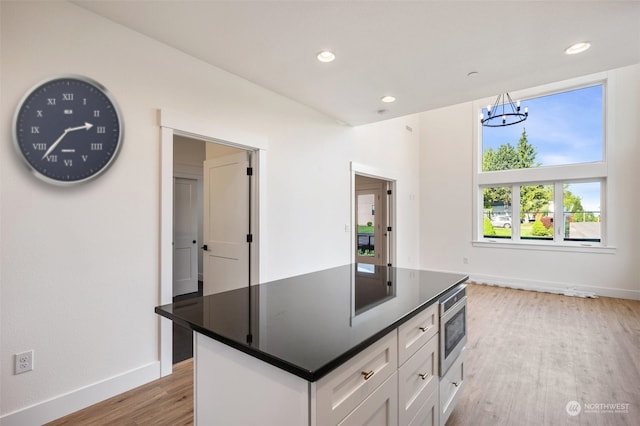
2:37
